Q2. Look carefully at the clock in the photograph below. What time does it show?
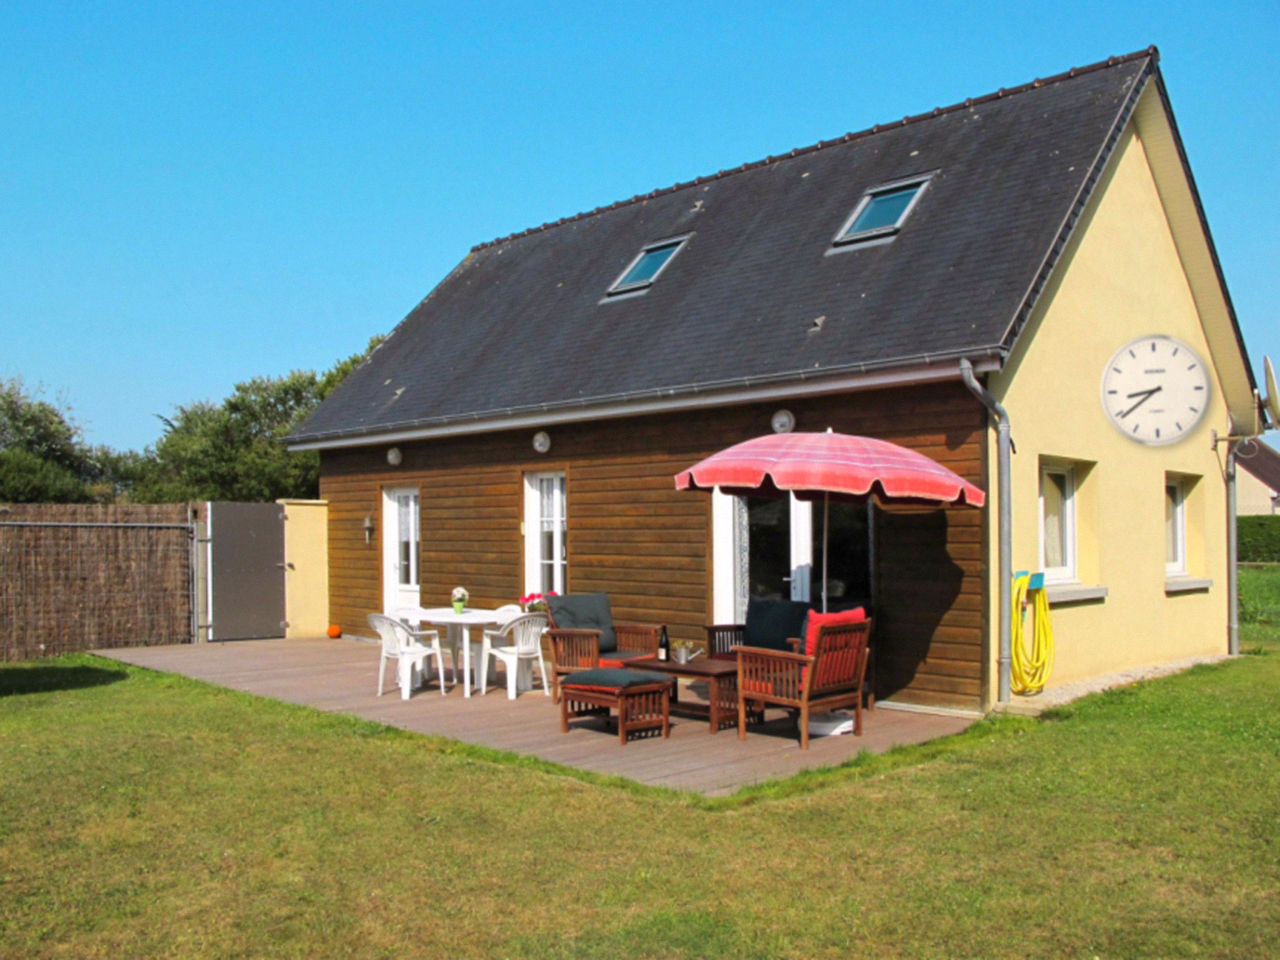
8:39
